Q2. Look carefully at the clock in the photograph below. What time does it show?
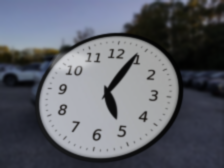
5:04
